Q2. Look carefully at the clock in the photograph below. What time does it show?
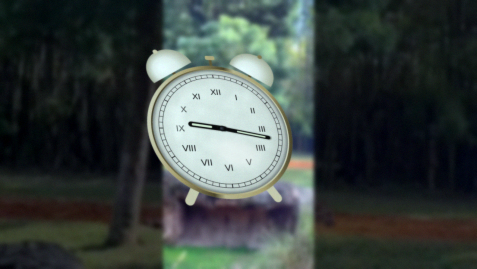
9:17
